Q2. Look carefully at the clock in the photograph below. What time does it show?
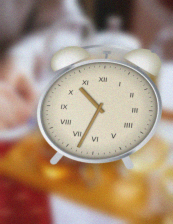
10:33
